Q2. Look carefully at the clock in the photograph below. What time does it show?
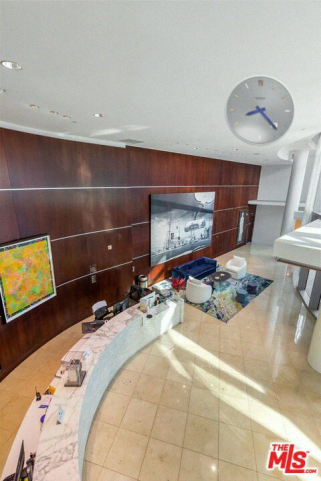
8:23
